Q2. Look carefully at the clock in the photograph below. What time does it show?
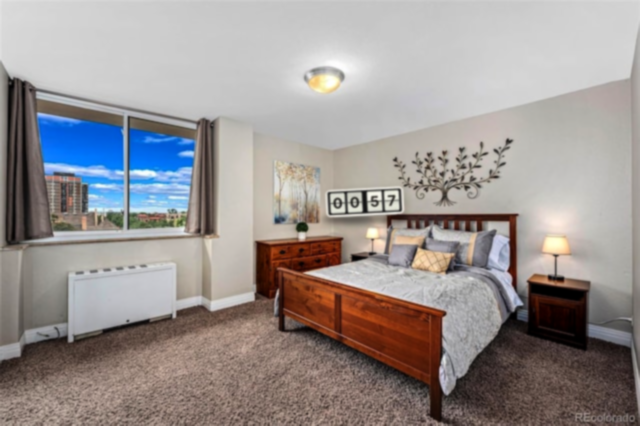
0:57
